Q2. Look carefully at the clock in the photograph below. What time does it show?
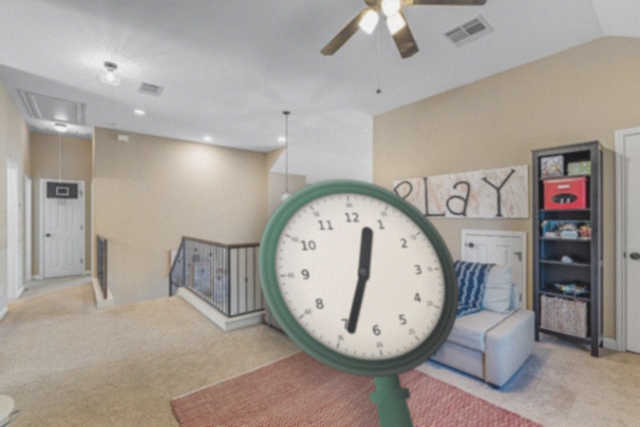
12:34
